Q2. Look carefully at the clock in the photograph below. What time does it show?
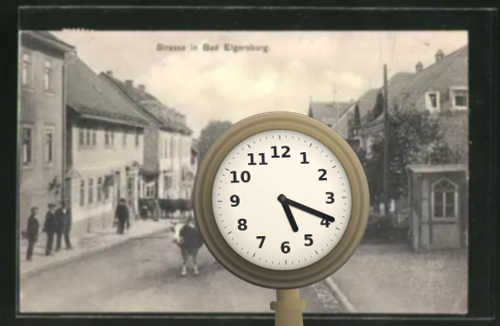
5:19
